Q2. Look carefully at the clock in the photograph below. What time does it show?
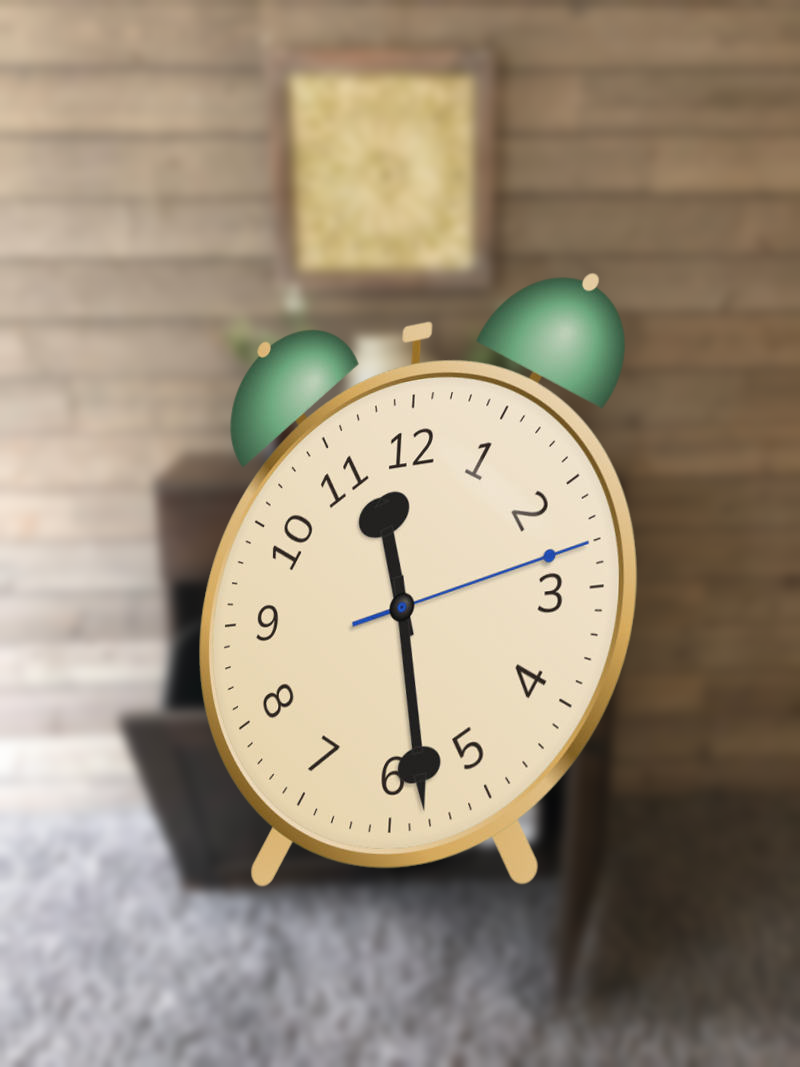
11:28:13
